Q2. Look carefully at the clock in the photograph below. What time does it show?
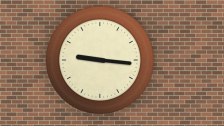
9:16
